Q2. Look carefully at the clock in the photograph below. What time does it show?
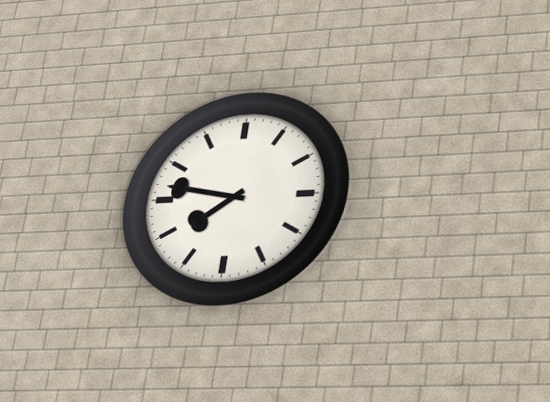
7:47
